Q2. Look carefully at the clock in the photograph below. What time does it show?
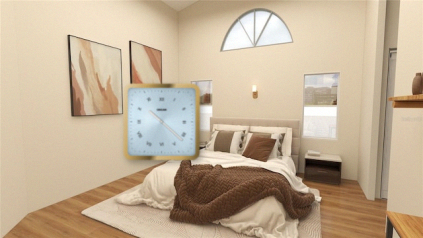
10:22
